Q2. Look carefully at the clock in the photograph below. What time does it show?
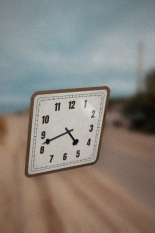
4:42
